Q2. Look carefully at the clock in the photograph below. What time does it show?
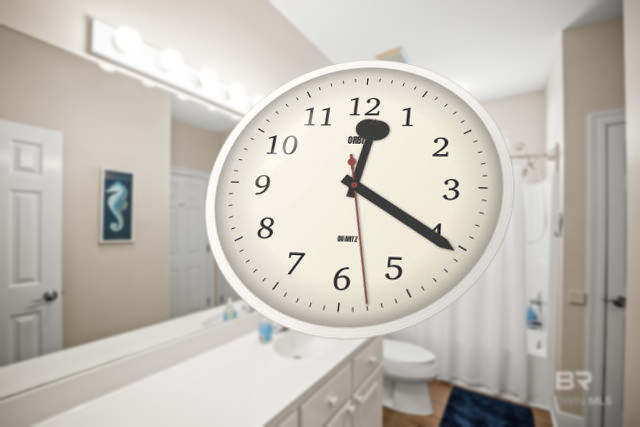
12:20:28
